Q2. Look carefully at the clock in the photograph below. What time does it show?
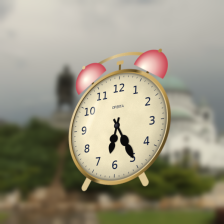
6:25
